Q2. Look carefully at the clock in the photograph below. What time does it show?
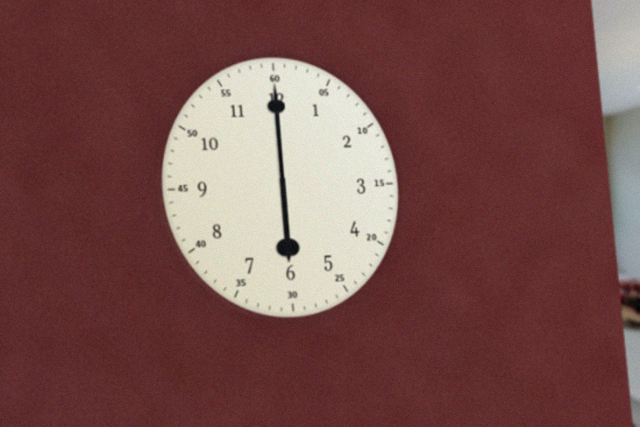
6:00
